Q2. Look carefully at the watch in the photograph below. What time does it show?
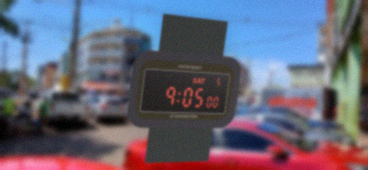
9:05:00
